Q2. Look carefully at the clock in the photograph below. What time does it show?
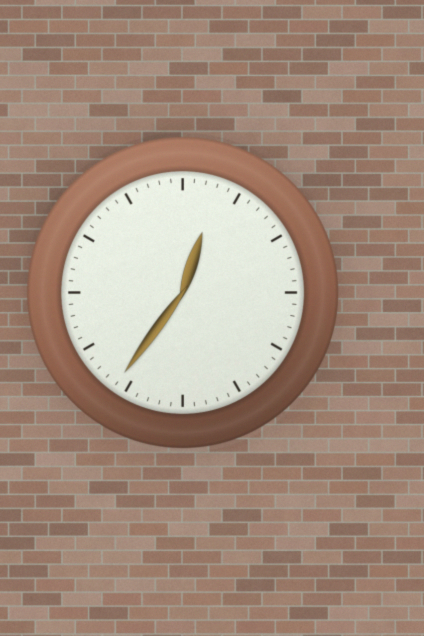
12:36
